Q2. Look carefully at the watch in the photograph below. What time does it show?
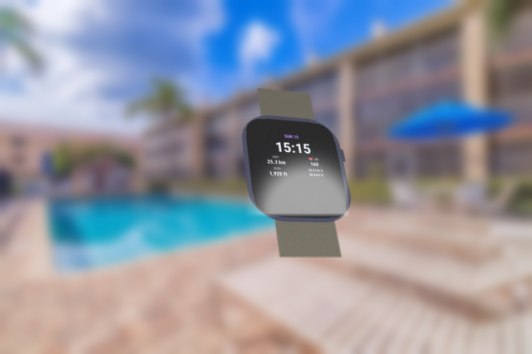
15:15
